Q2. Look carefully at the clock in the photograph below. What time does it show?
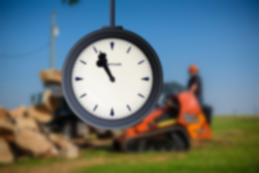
10:56
